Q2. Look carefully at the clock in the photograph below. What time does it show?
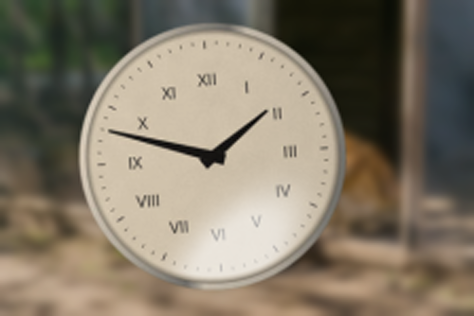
1:48
